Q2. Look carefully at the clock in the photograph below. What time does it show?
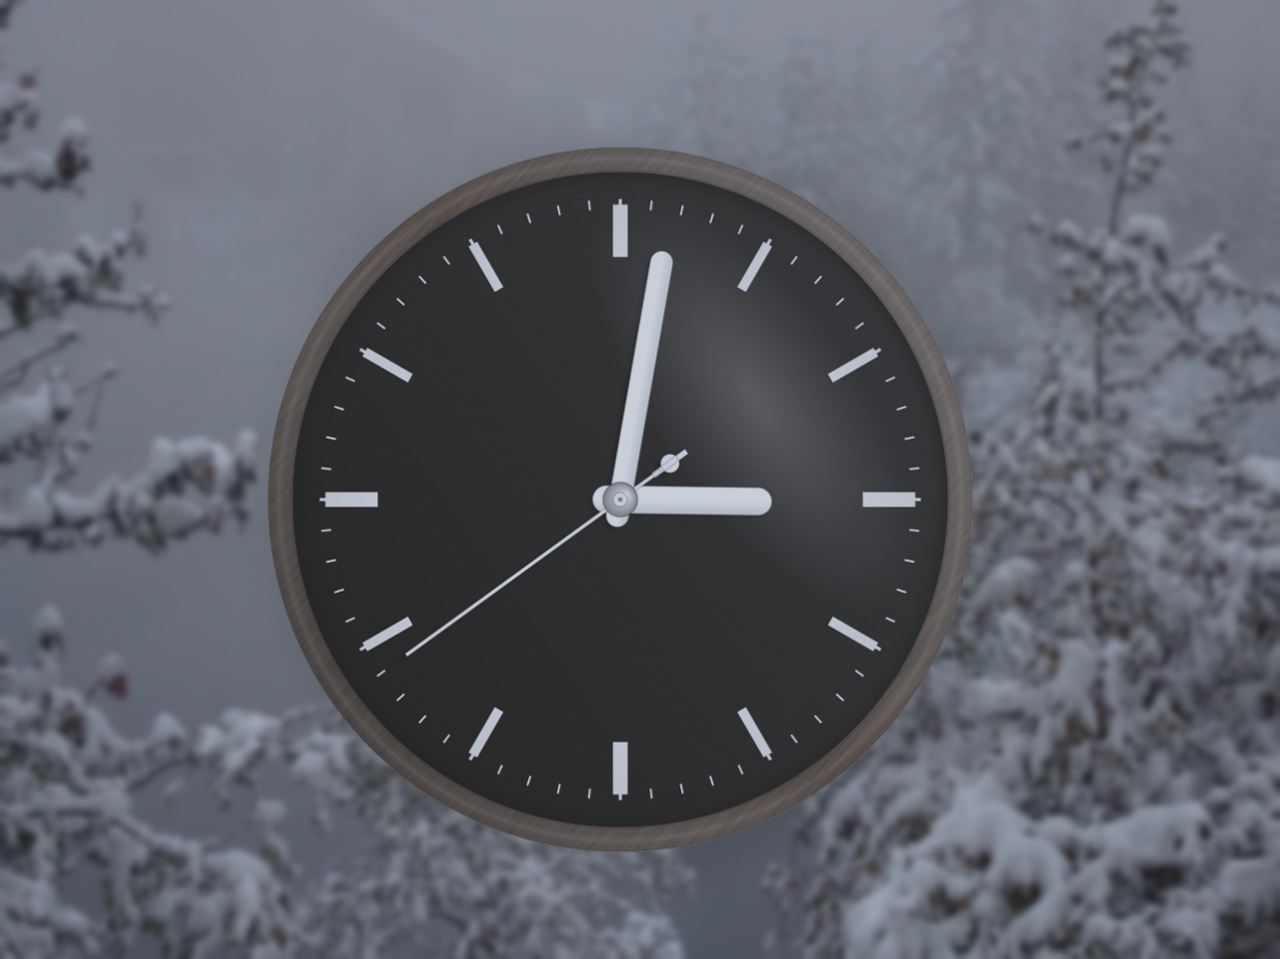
3:01:39
